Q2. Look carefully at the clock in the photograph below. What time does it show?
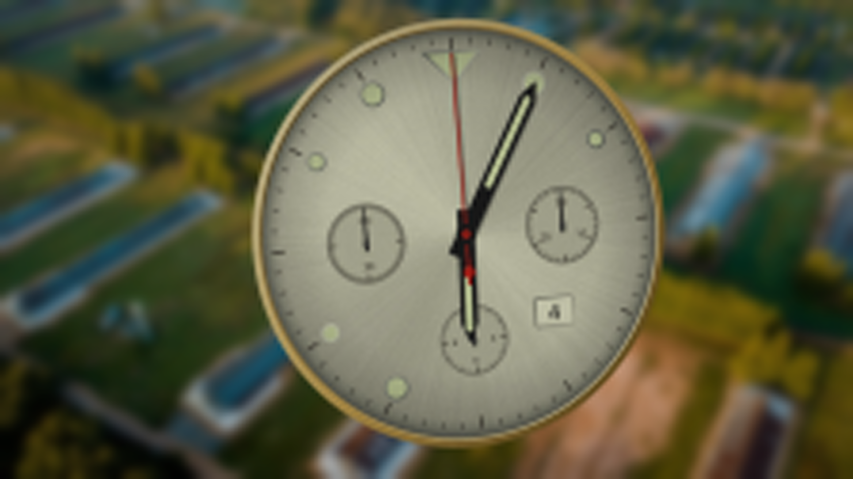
6:05
